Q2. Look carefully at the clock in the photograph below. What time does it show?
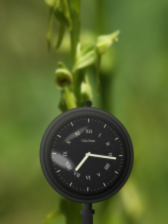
7:16
